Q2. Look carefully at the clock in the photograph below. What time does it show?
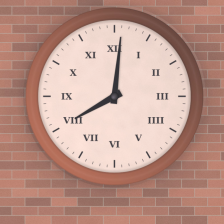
8:01
